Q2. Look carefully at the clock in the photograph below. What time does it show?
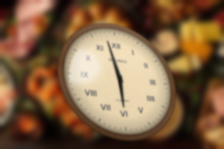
5:58
